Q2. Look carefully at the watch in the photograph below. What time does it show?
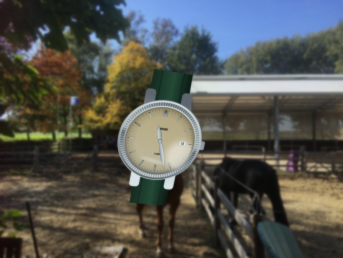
11:27
